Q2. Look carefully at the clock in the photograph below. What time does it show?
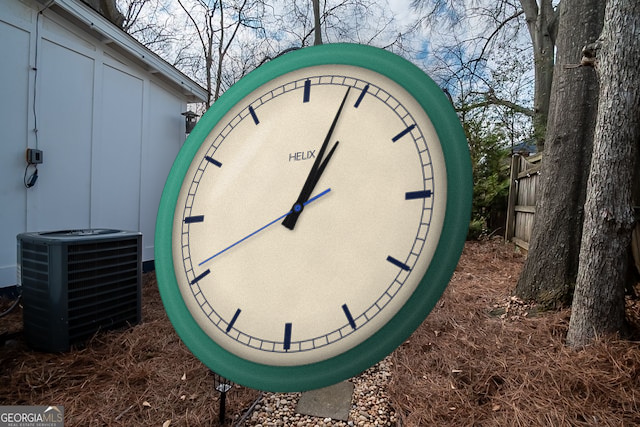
1:03:41
